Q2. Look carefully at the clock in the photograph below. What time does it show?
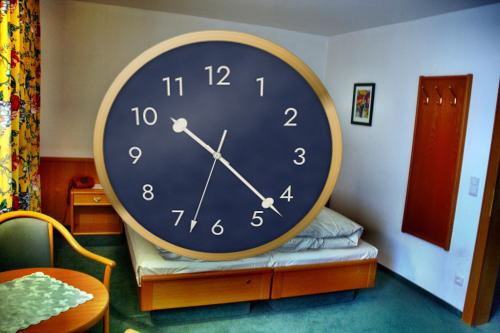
10:22:33
